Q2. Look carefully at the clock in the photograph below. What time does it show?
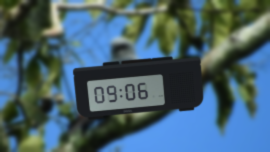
9:06
